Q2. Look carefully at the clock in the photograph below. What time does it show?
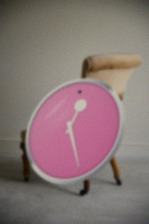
12:25
